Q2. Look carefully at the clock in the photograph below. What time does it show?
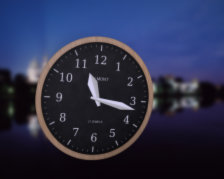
11:17
